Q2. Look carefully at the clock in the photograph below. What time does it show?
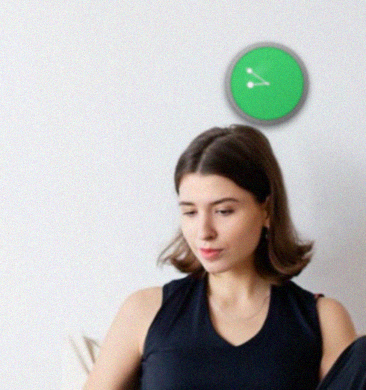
8:51
